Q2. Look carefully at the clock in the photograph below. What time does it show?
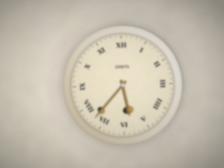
5:37
